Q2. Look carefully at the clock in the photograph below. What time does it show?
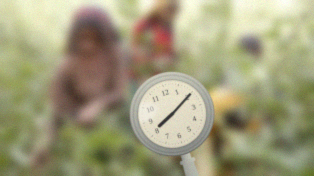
8:10
